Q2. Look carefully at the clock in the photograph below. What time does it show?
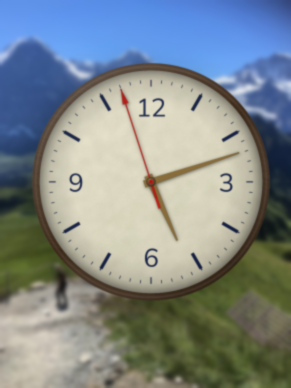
5:11:57
